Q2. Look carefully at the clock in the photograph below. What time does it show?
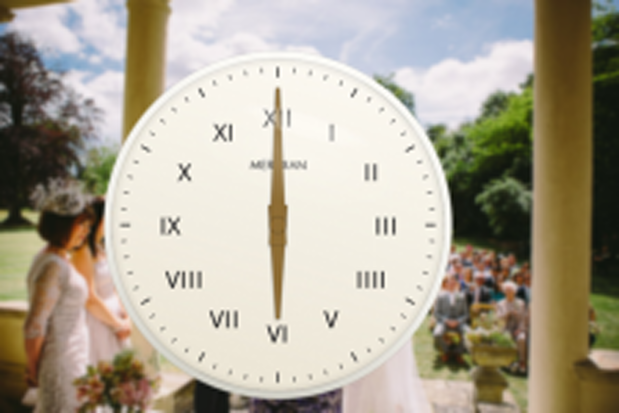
6:00
